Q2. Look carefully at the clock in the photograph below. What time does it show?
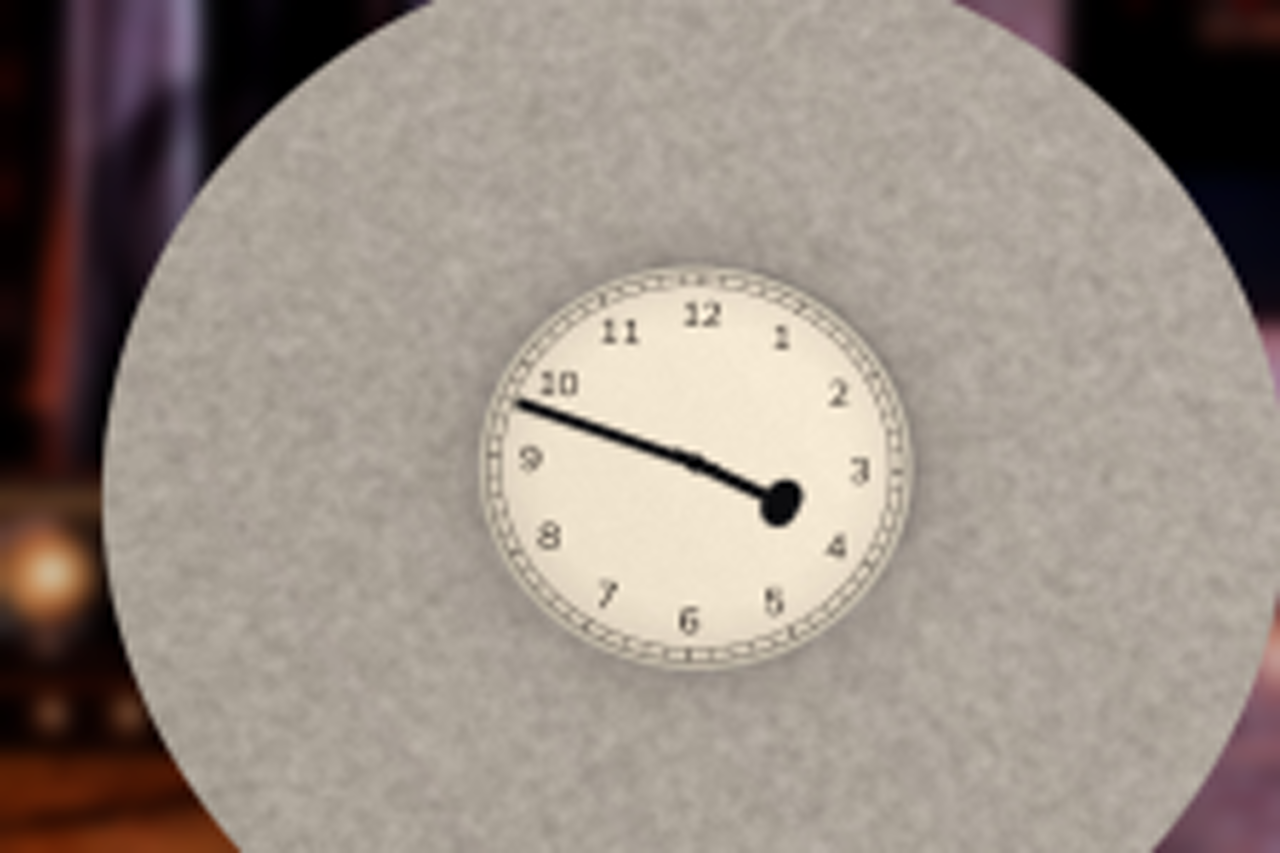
3:48
